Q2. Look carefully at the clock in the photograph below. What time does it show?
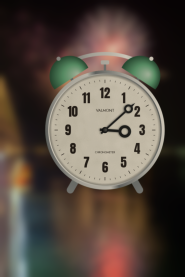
3:08
